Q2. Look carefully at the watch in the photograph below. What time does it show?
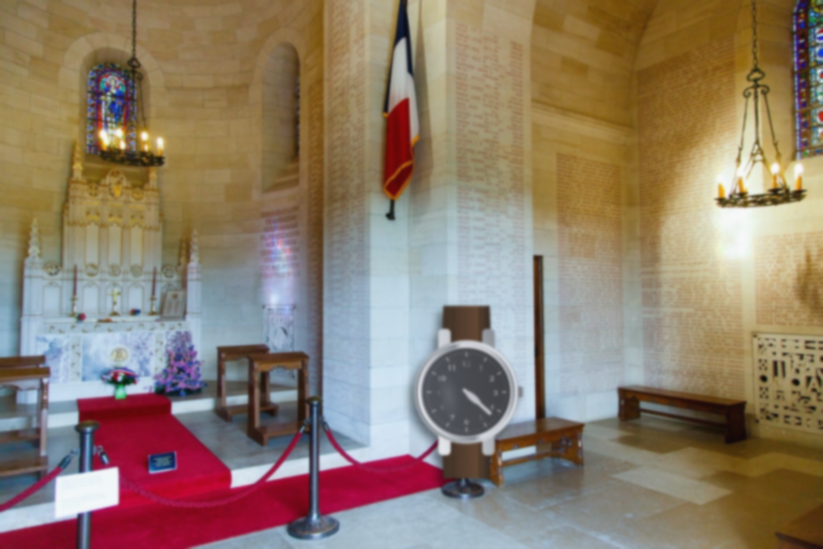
4:22
